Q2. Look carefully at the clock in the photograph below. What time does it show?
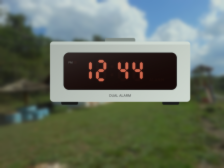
12:44
